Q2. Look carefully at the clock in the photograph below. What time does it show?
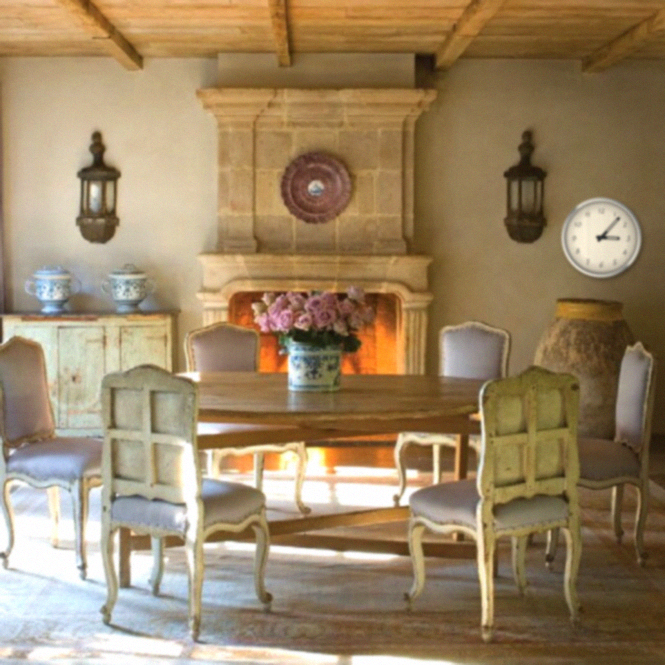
3:07
